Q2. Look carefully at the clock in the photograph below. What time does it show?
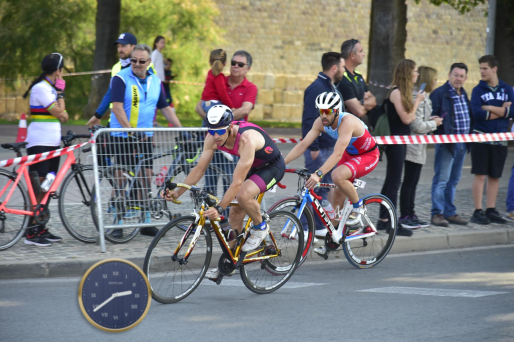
2:39
